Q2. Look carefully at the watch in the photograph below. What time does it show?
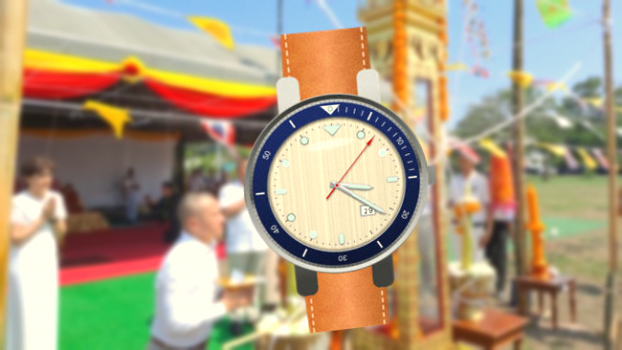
3:21:07
